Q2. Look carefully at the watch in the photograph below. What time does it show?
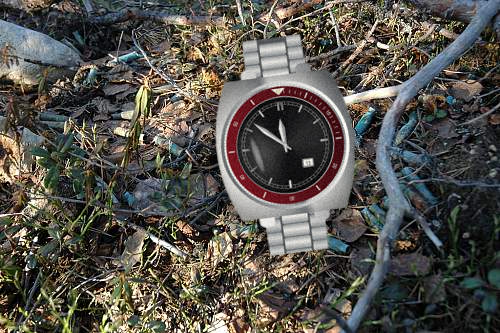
11:52
